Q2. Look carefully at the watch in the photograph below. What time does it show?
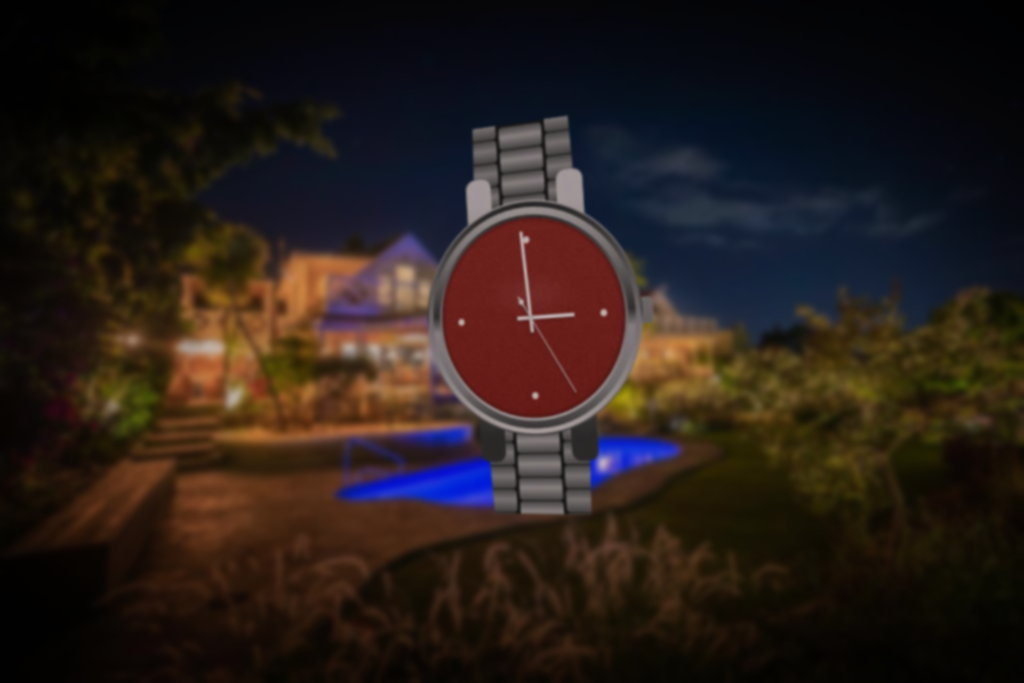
2:59:25
